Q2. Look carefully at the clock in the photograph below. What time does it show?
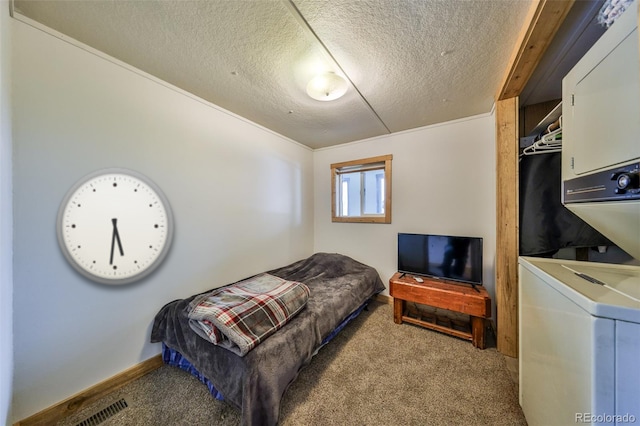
5:31
